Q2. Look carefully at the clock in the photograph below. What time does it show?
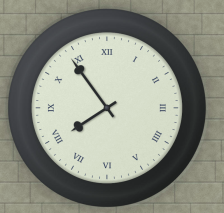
7:54
